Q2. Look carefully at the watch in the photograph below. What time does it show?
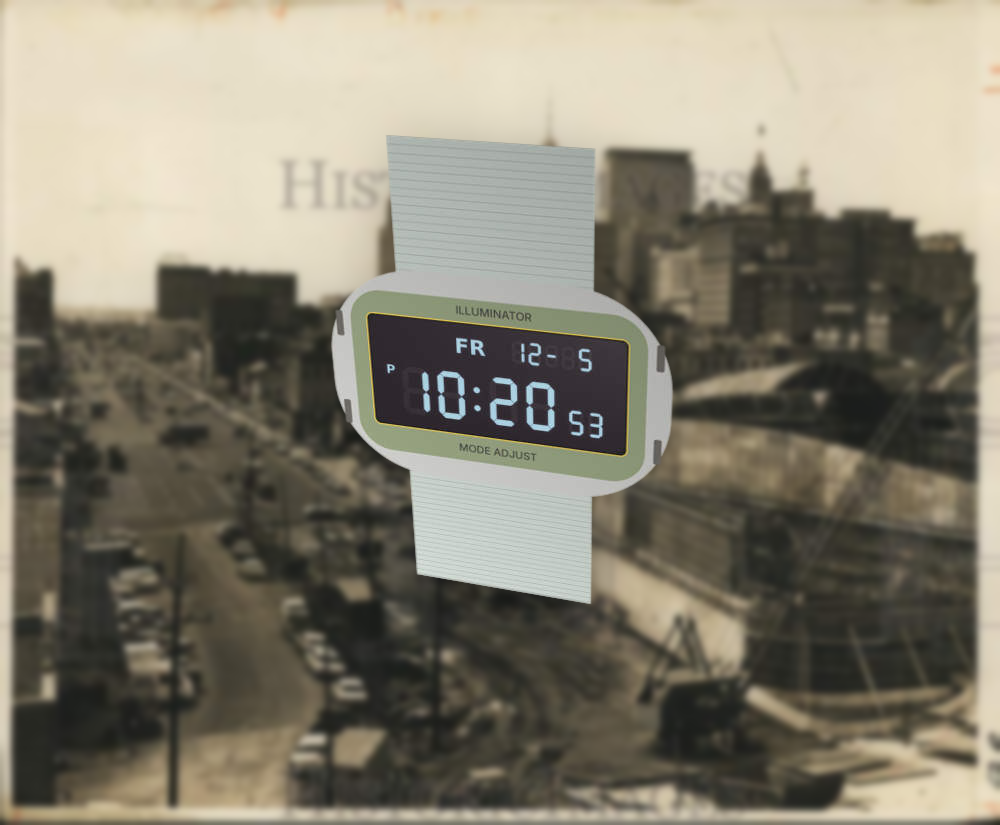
10:20:53
